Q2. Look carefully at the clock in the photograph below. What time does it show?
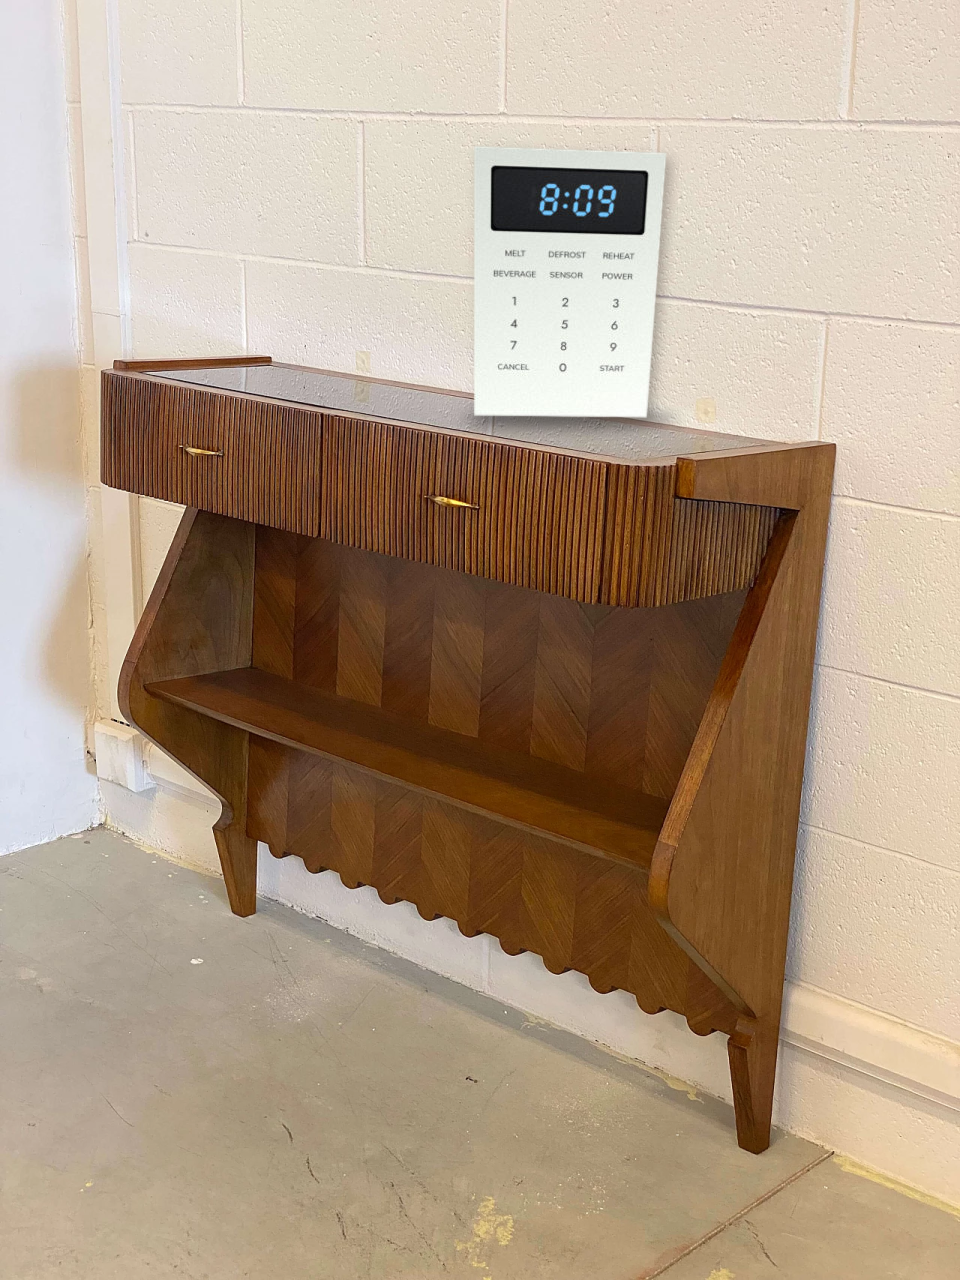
8:09
